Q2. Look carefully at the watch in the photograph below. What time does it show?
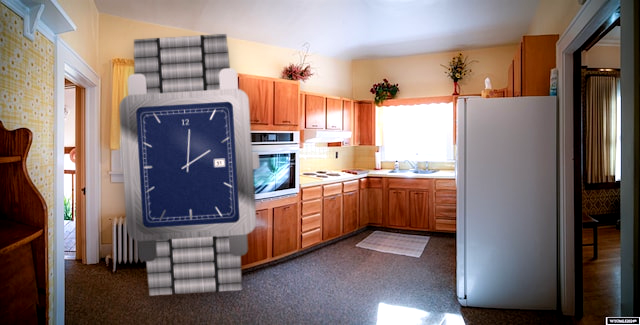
2:01
